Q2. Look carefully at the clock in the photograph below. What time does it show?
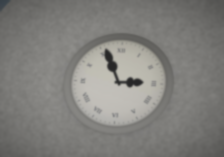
2:56
